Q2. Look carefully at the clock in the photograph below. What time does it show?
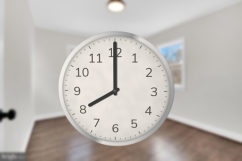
8:00
